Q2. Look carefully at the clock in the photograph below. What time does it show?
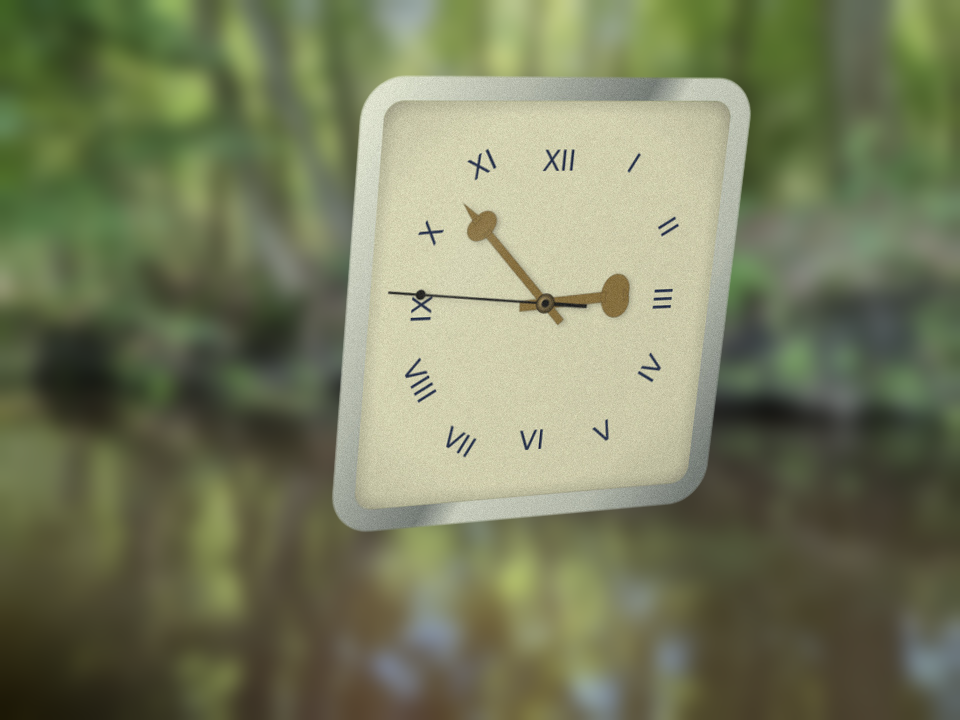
2:52:46
